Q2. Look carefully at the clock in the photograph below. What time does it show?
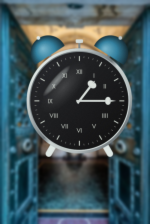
1:15
